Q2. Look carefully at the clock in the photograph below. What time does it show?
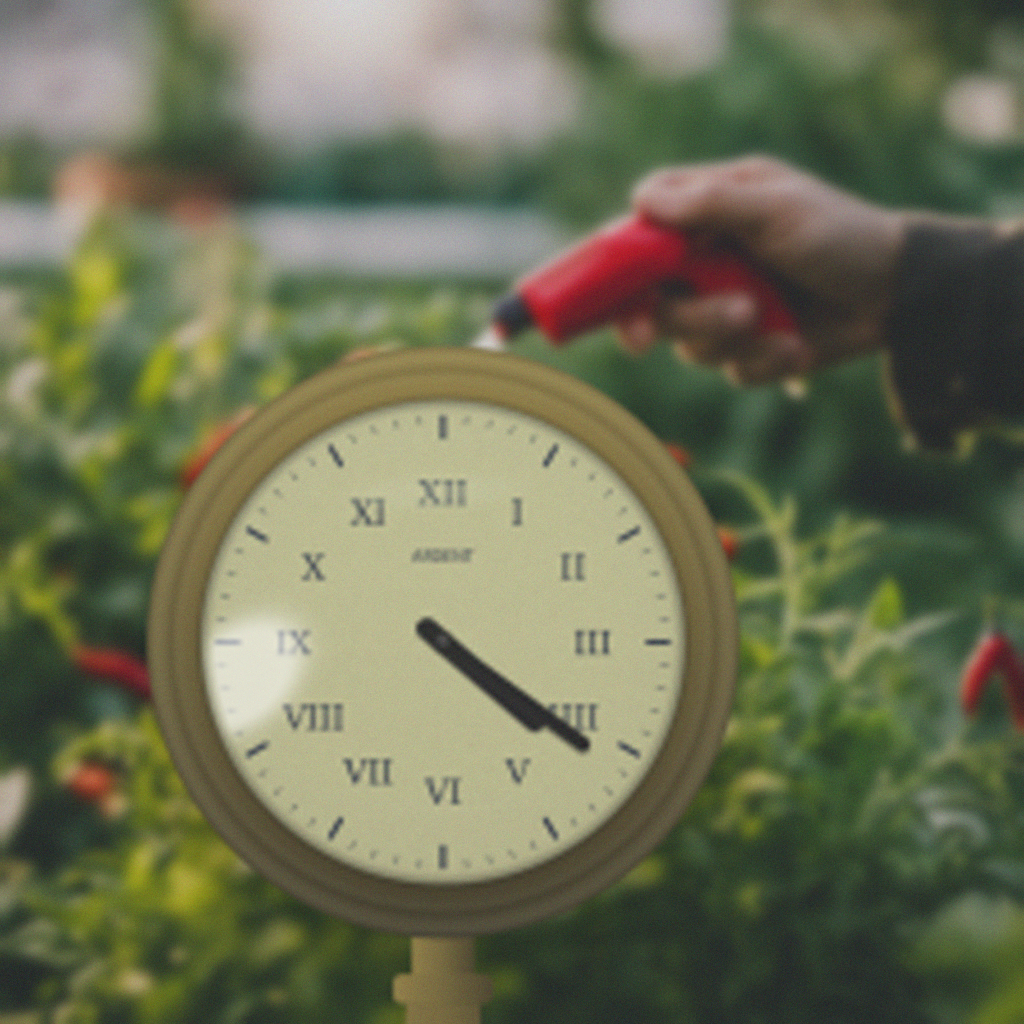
4:21
